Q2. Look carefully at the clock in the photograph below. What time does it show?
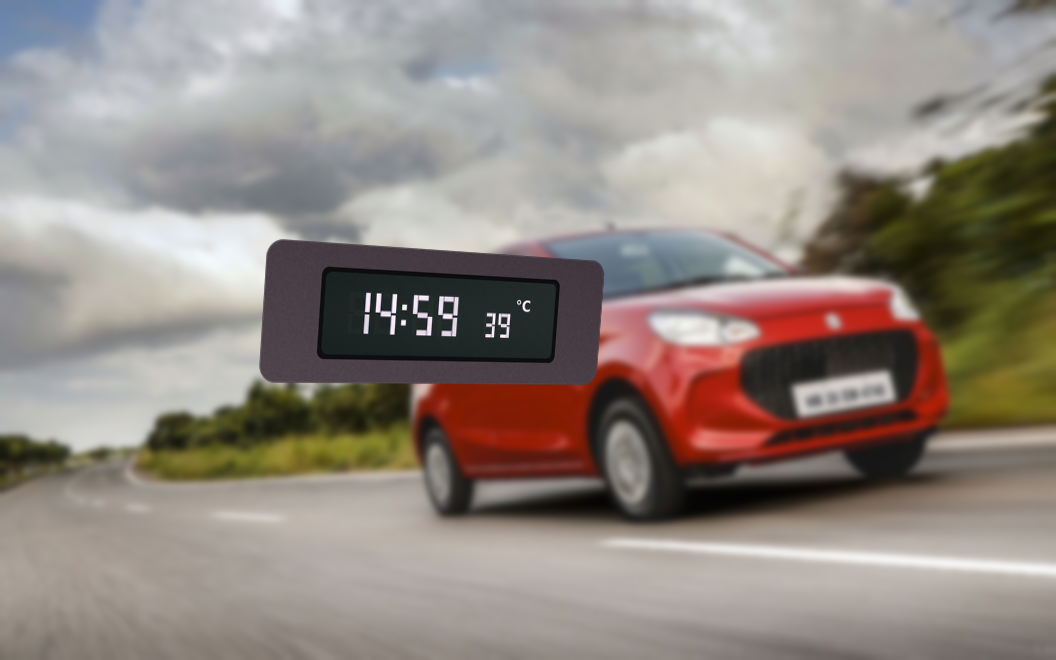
14:59
